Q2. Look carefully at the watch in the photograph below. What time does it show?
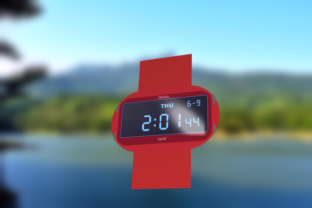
2:01:44
